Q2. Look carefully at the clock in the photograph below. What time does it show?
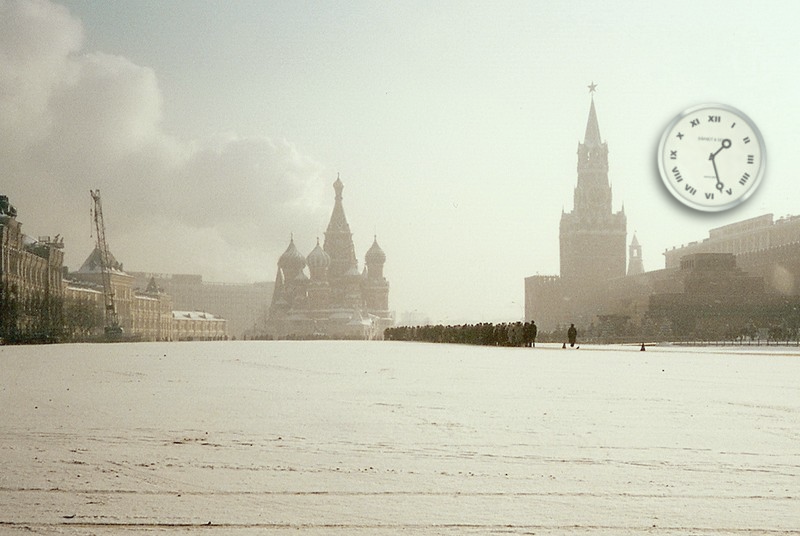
1:27
